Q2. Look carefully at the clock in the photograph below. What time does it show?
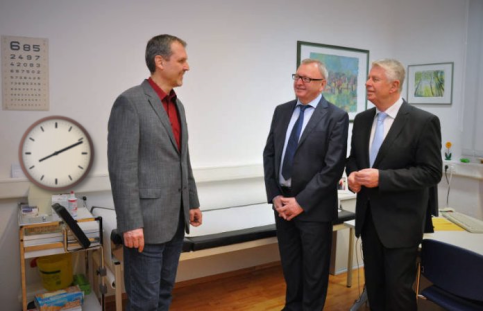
8:11
